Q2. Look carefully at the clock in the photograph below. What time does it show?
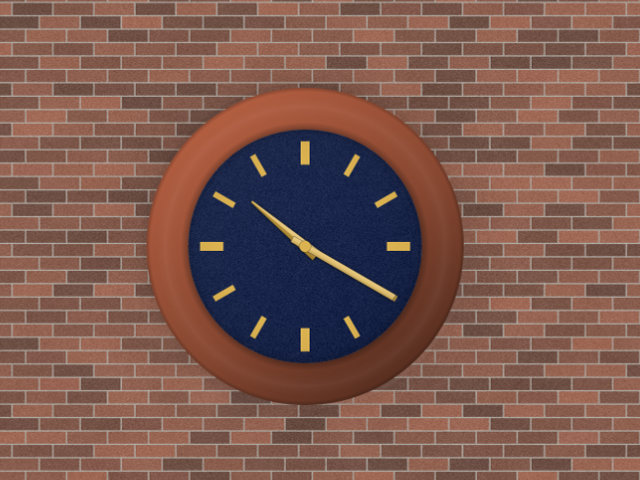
10:20
